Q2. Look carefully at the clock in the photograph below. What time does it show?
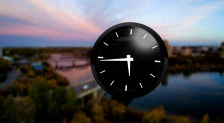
5:44
